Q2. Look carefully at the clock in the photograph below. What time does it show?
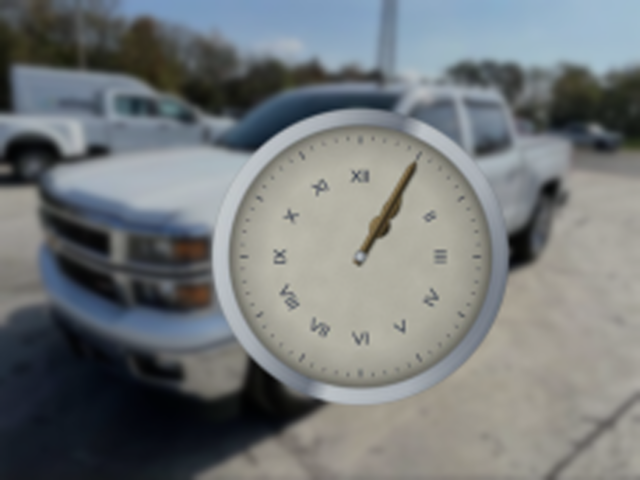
1:05
